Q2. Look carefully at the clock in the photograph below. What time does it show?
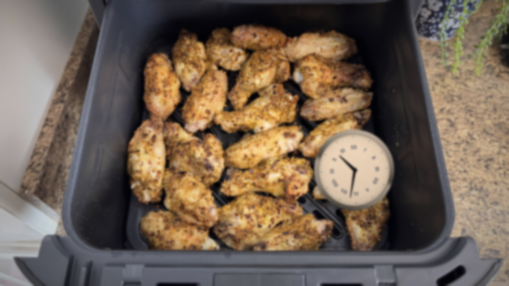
10:32
